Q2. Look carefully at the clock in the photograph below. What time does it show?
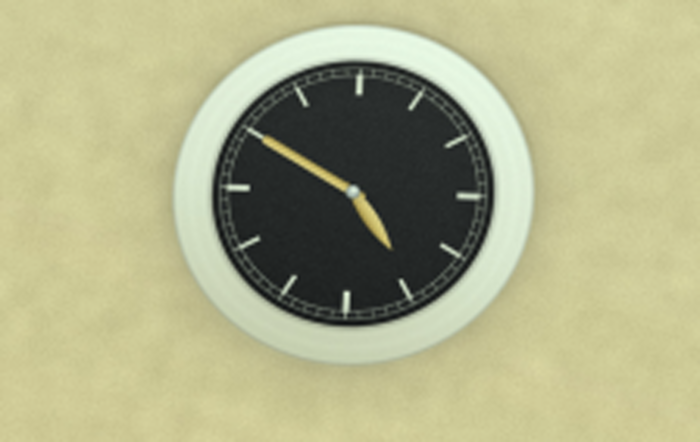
4:50
